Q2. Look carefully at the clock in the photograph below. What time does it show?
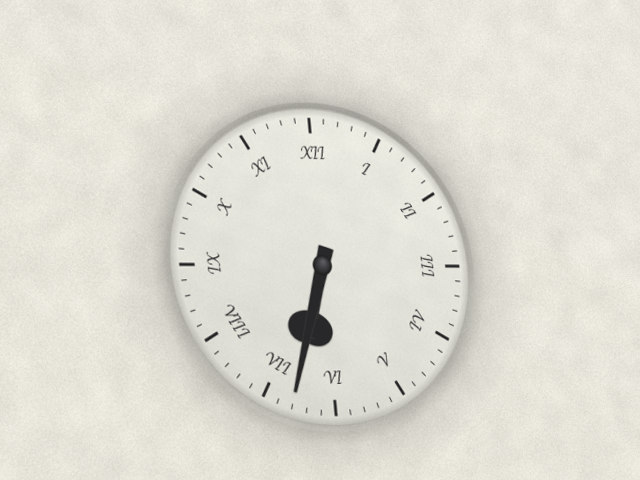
6:33
